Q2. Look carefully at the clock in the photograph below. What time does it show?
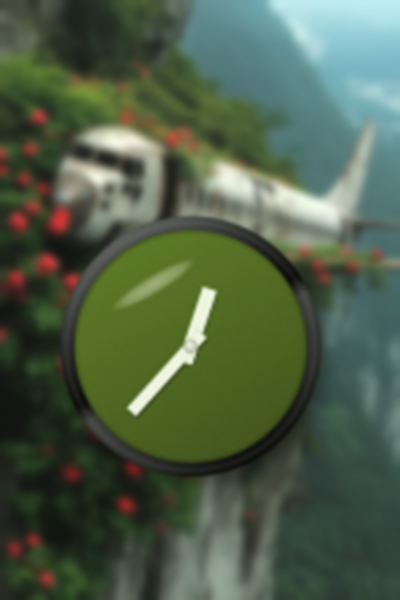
12:37
